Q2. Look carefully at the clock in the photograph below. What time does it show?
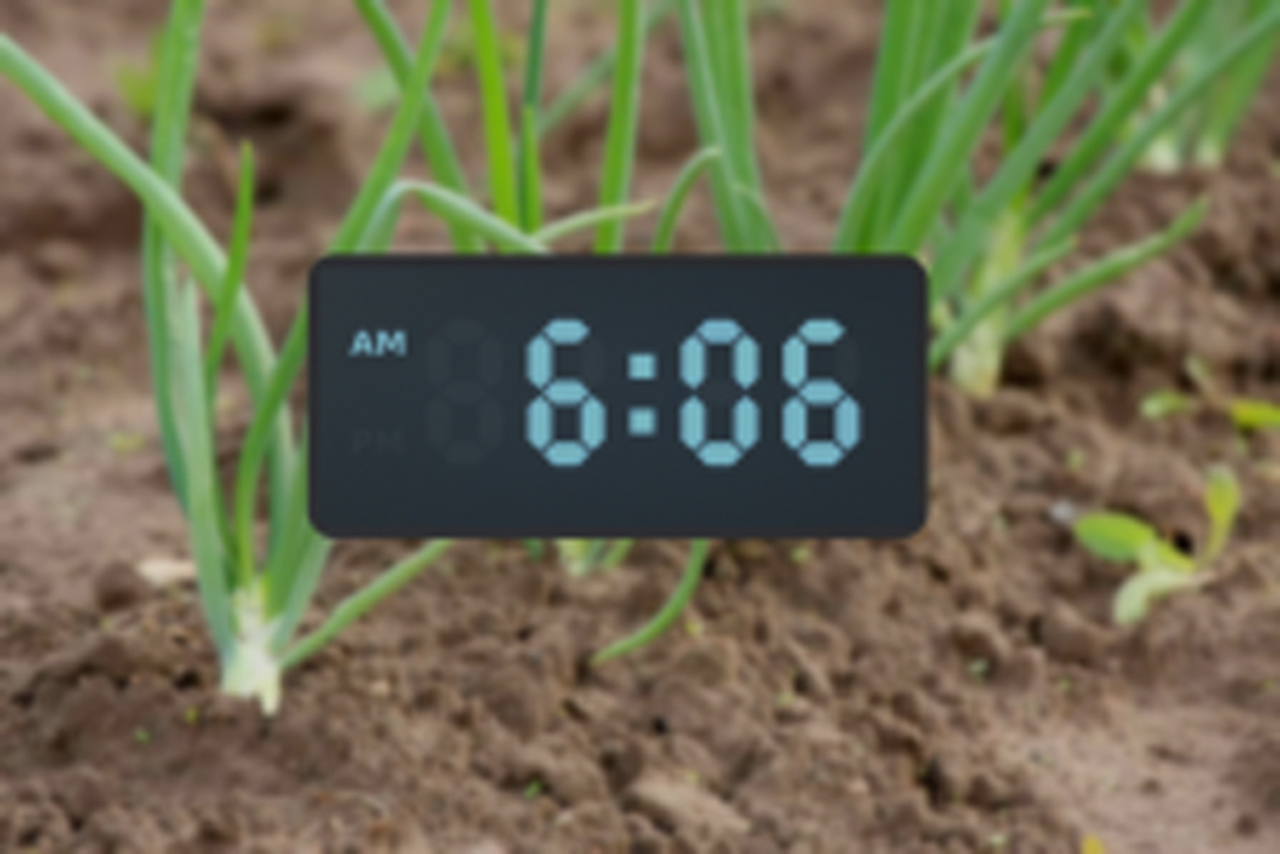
6:06
